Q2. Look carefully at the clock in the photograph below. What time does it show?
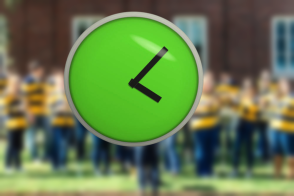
4:07
